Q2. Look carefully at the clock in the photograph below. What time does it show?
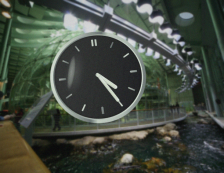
4:25
